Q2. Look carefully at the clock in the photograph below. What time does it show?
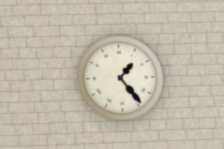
1:24
